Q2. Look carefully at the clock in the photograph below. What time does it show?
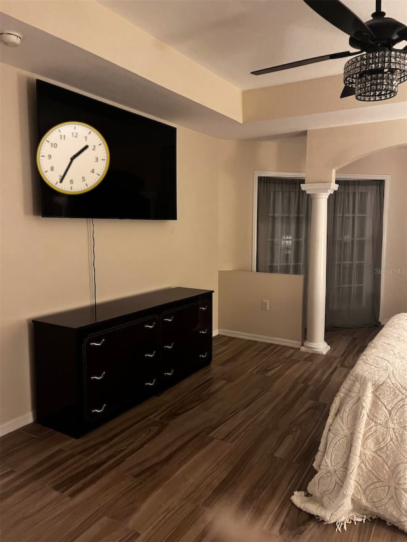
1:34
